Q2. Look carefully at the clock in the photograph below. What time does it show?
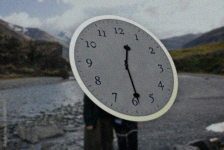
12:29
